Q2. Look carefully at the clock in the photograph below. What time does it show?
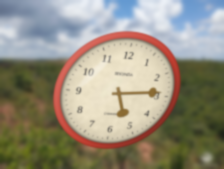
5:14
